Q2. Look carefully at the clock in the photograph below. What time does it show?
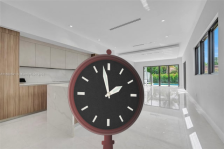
1:58
